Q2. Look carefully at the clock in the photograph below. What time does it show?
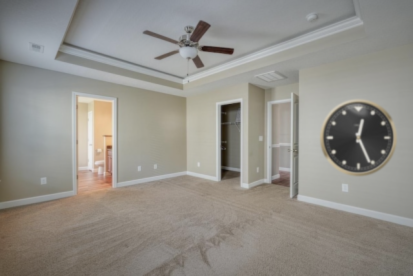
12:26
